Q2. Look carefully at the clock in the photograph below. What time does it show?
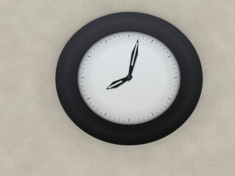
8:02
